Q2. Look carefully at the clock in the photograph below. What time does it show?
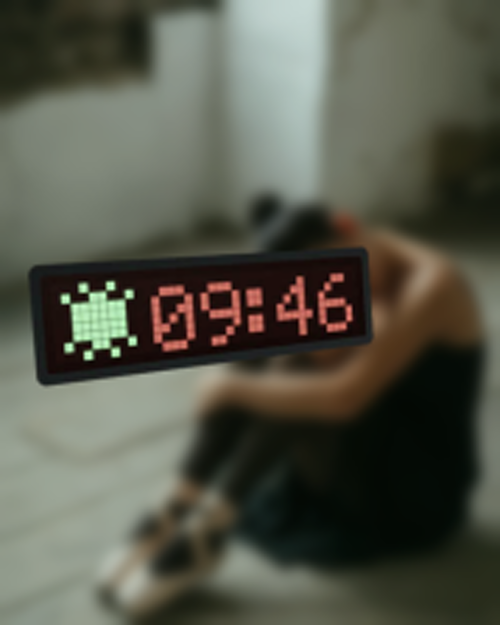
9:46
